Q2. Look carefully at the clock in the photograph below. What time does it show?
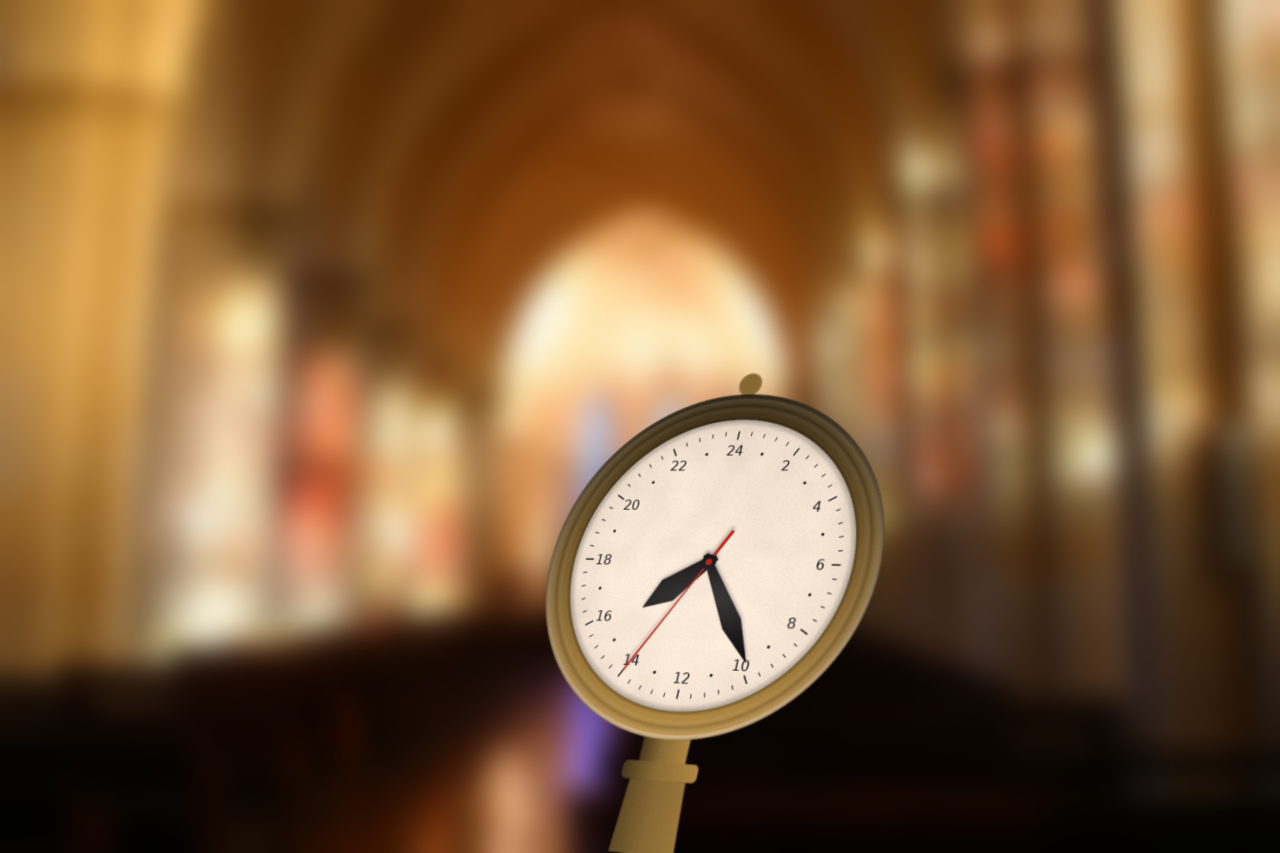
15:24:35
